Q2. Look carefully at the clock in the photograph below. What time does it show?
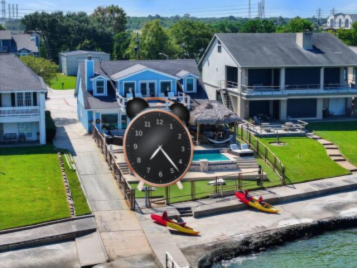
7:23
